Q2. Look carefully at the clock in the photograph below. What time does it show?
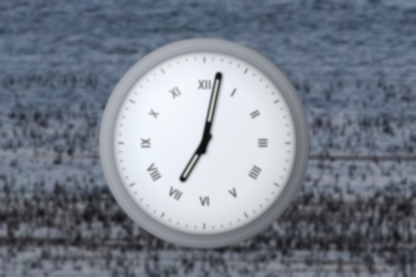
7:02
